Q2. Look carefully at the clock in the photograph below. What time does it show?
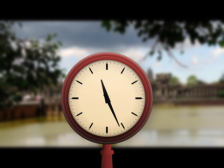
11:26
